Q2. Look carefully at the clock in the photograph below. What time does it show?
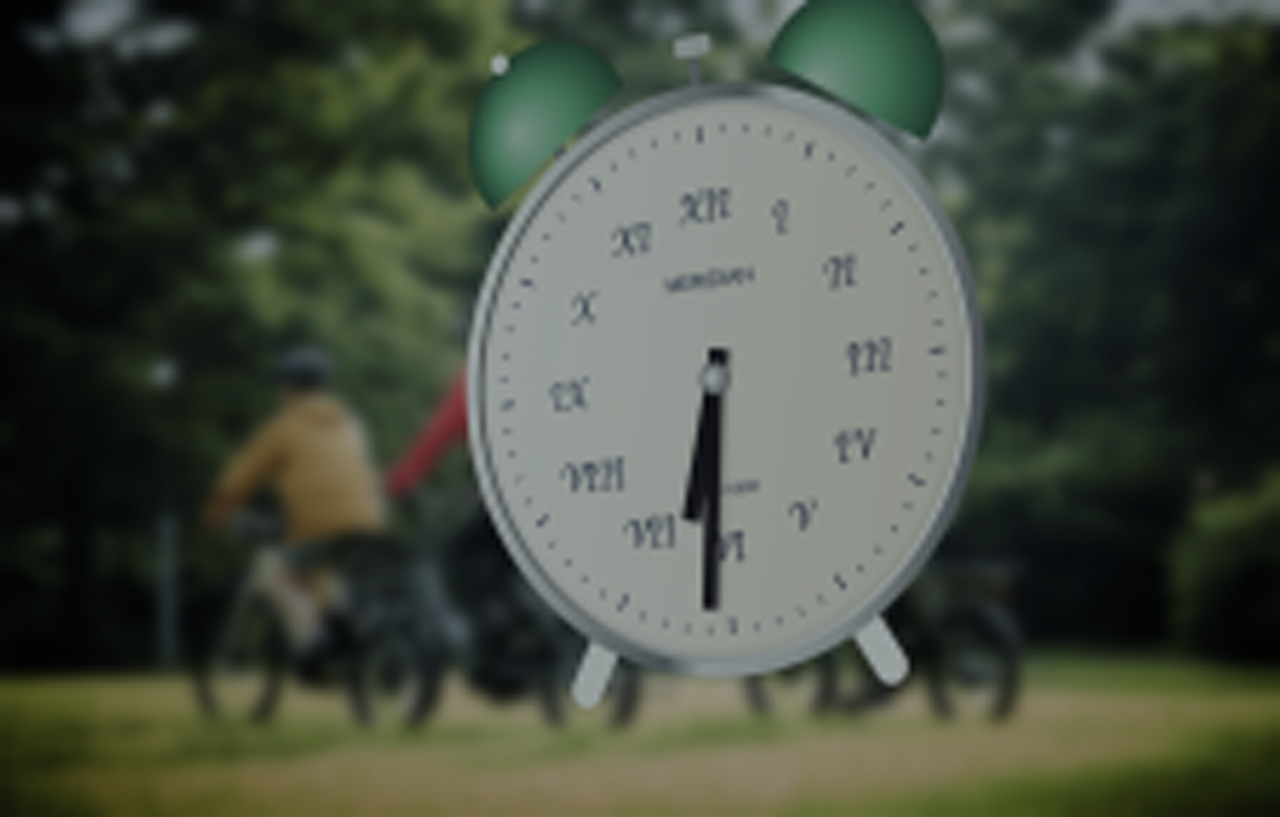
6:31
